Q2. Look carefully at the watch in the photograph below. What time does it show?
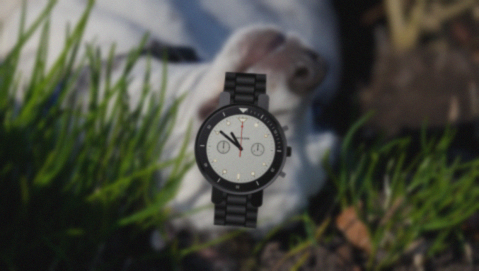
10:51
